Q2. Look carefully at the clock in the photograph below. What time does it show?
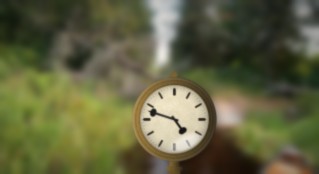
4:48
